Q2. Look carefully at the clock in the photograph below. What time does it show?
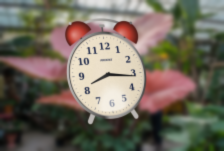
8:16
